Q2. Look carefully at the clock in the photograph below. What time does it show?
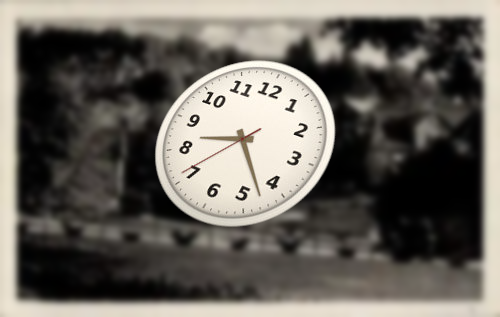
8:22:36
